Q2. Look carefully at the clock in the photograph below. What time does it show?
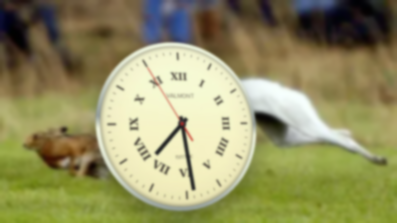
7:28:55
